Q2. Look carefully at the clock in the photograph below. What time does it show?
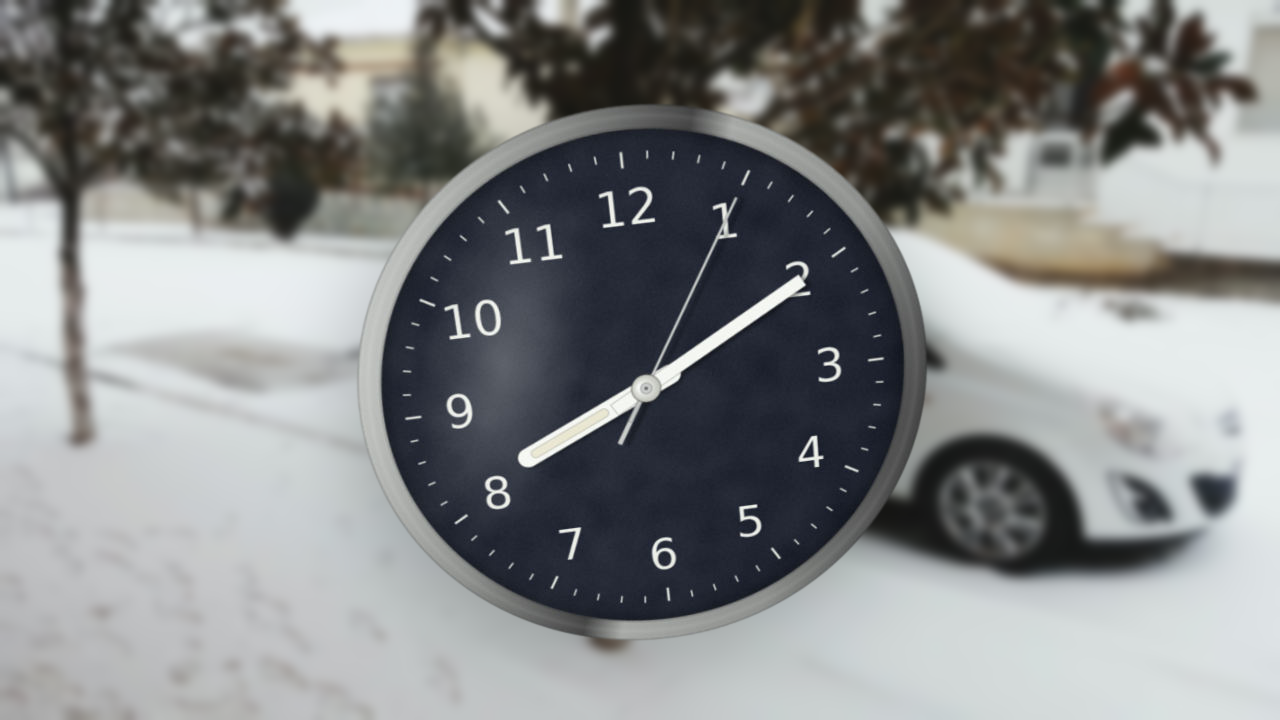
8:10:05
